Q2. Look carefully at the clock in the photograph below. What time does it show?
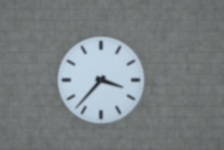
3:37
